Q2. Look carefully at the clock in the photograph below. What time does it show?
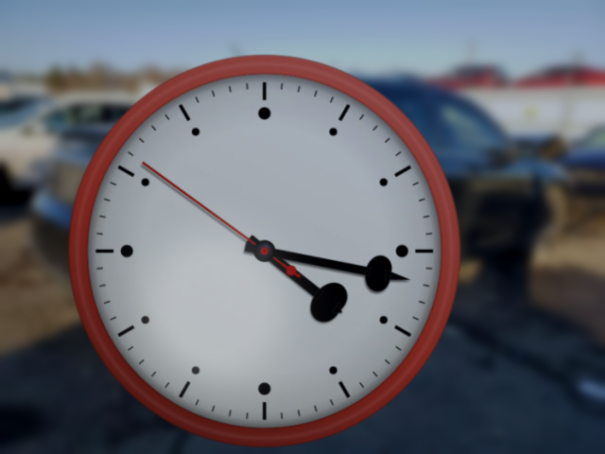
4:16:51
